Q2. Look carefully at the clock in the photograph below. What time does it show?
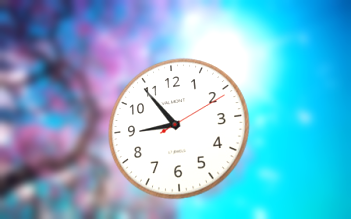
8:54:11
